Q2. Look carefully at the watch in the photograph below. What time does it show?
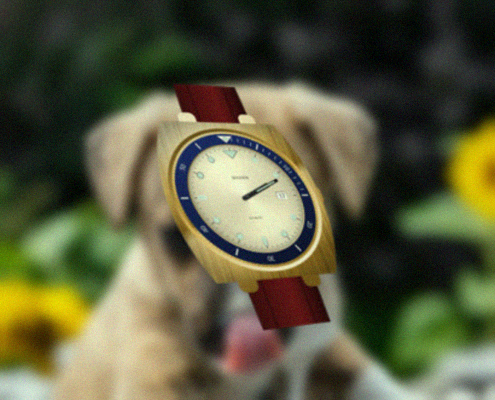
2:11
